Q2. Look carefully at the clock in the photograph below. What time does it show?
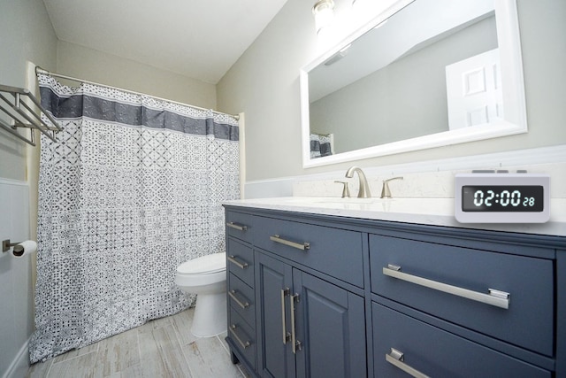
2:00:28
